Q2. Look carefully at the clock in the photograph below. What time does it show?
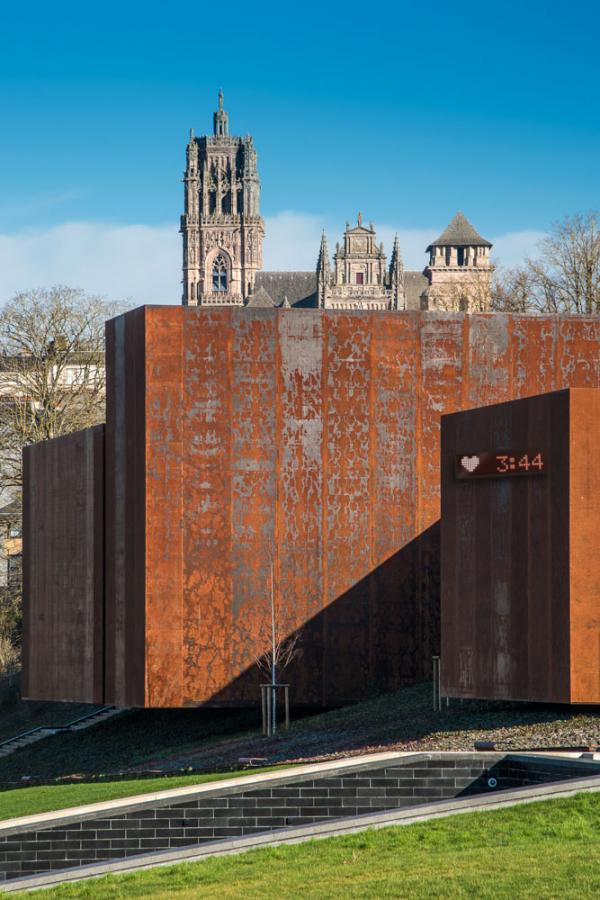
3:44
